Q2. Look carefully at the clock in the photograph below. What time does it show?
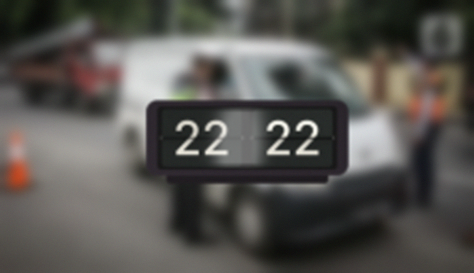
22:22
